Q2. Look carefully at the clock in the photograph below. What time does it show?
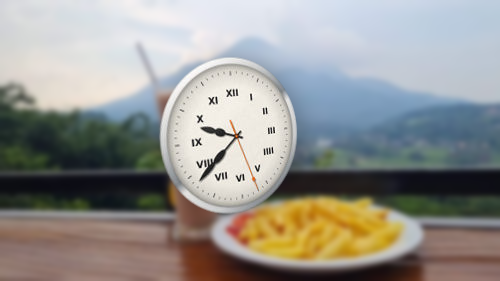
9:38:27
